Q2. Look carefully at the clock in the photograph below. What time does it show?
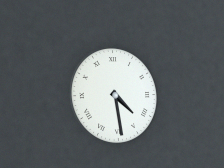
4:29
